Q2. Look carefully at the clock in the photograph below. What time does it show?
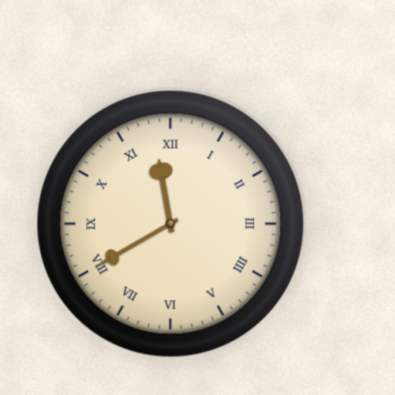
11:40
